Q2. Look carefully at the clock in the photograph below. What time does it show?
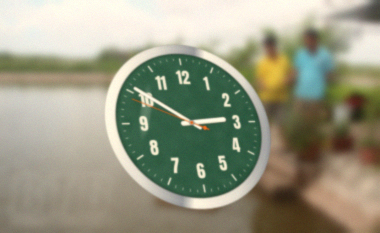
2:50:49
